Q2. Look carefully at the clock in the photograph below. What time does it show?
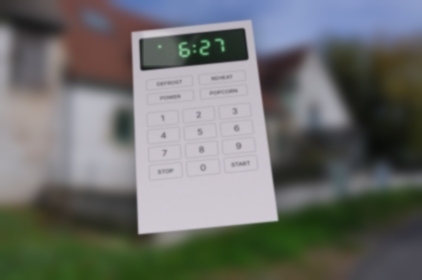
6:27
